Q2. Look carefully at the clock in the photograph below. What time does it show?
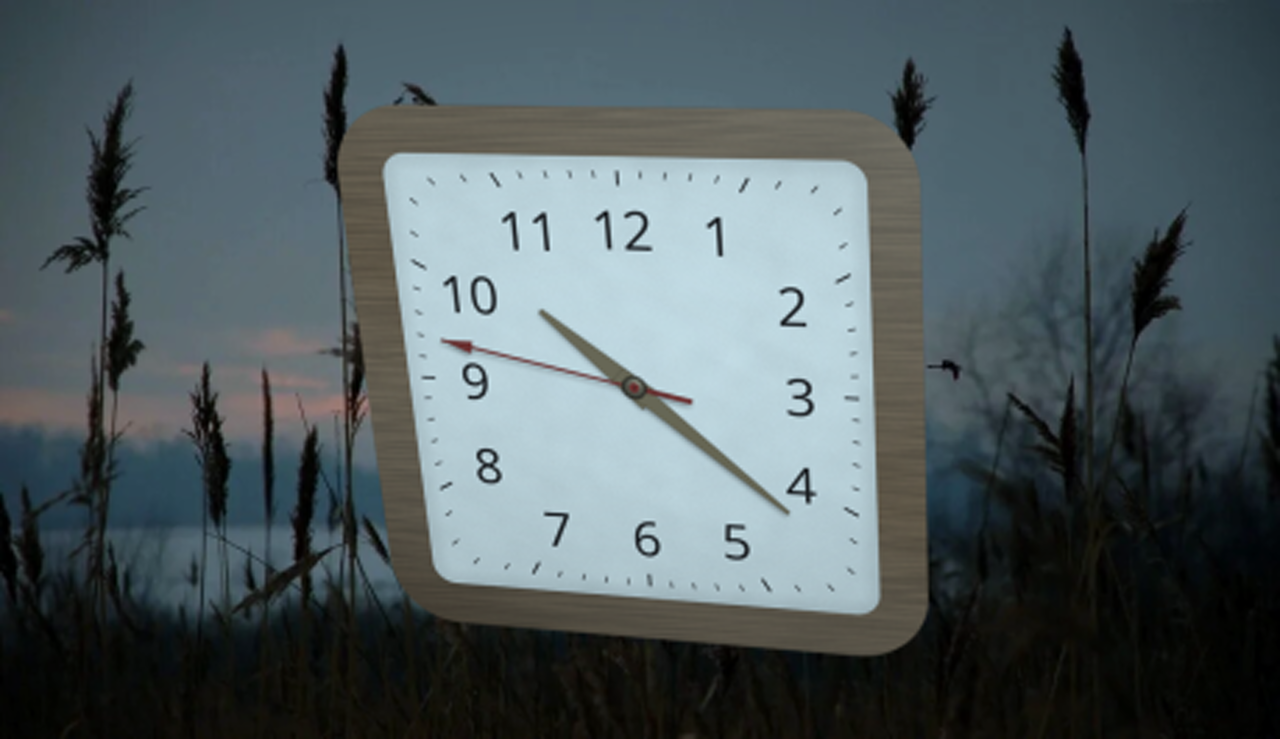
10:21:47
